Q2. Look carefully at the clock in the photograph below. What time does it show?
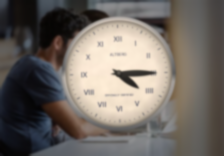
4:15
